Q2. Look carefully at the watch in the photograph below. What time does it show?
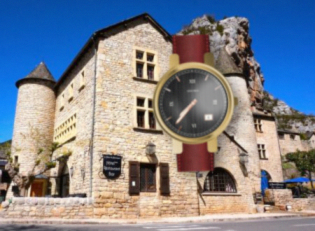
7:37
